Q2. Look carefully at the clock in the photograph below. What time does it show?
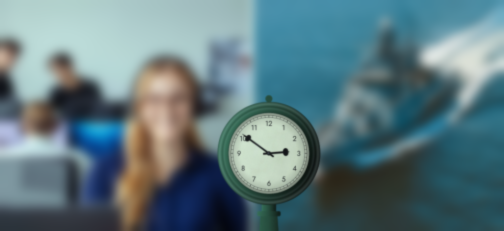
2:51
